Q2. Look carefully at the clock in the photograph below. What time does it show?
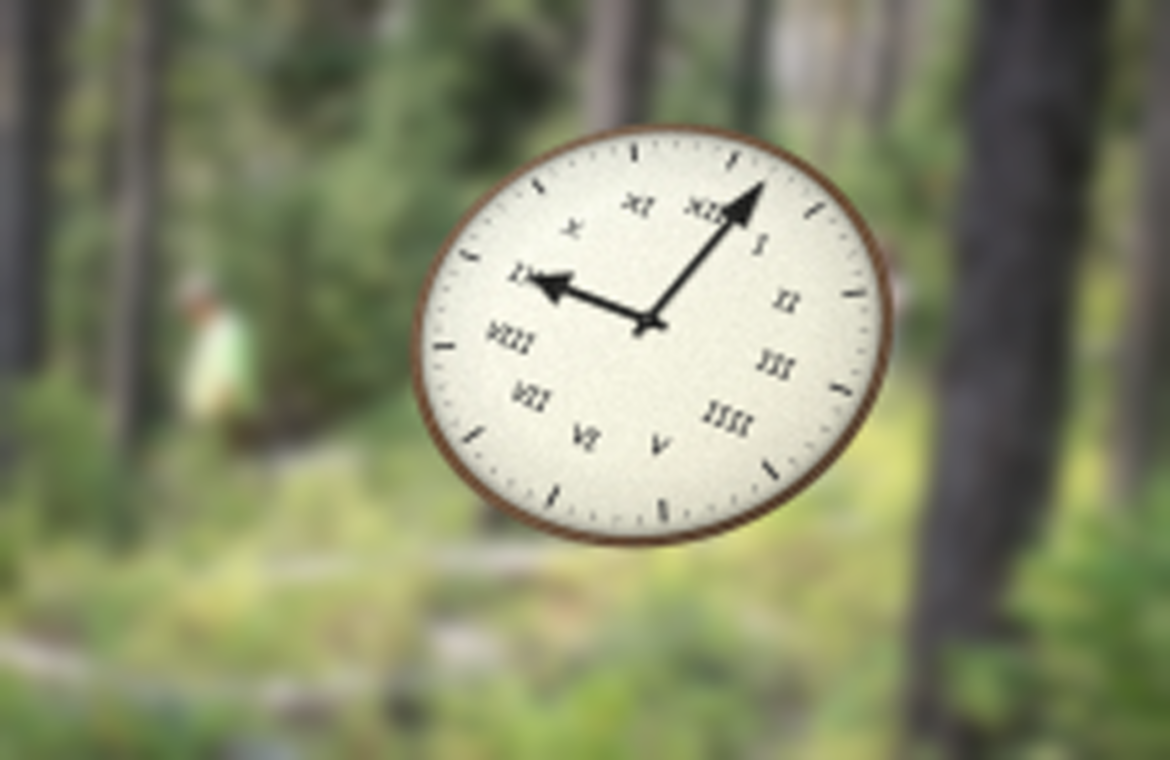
9:02
